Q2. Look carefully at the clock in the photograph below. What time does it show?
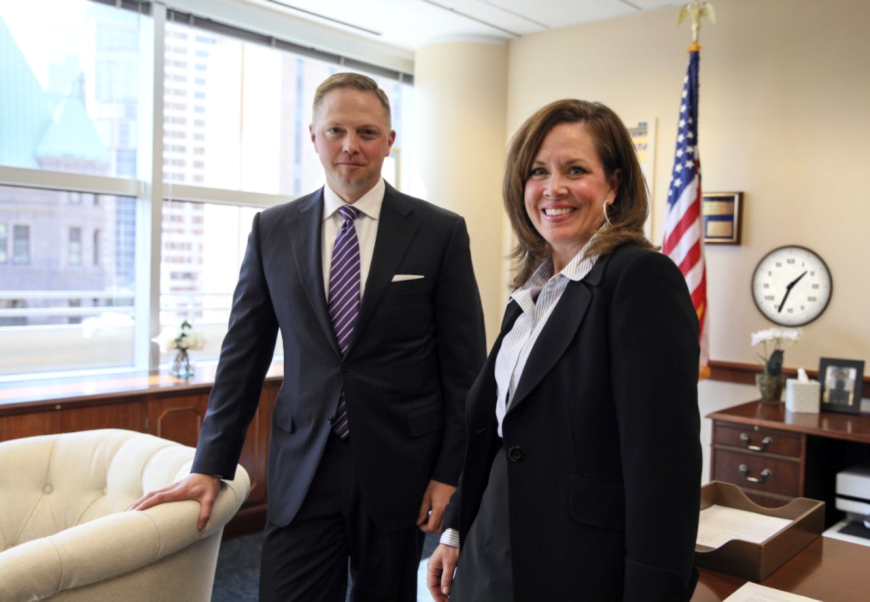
1:34
